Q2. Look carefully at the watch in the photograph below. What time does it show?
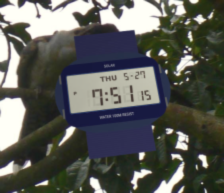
7:51:15
